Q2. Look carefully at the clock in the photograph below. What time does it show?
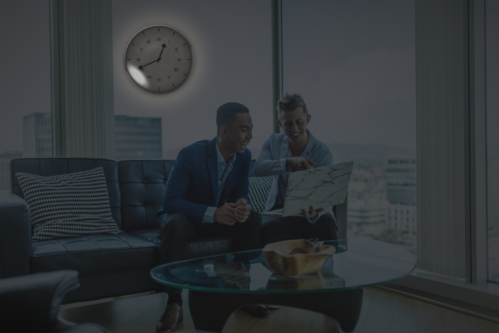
12:41
